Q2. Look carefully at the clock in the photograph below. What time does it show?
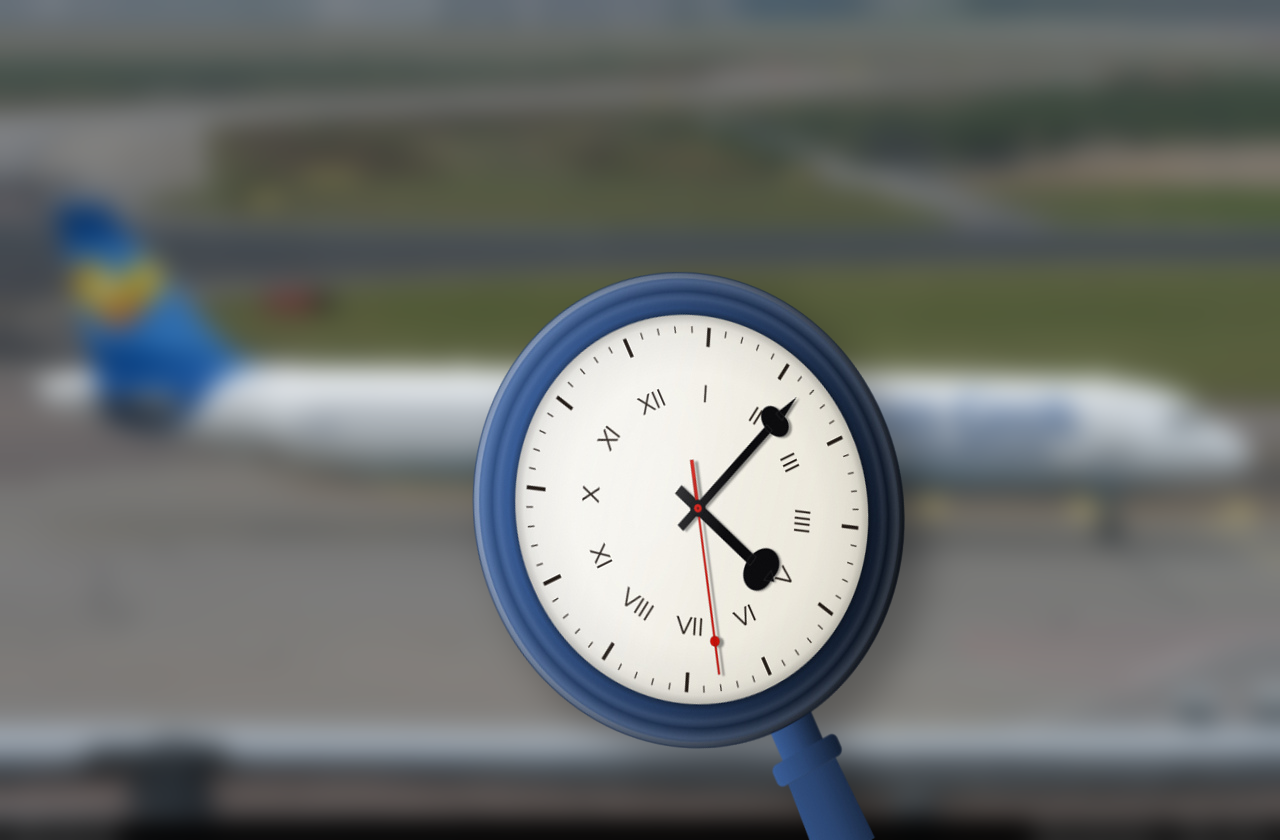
5:11:33
